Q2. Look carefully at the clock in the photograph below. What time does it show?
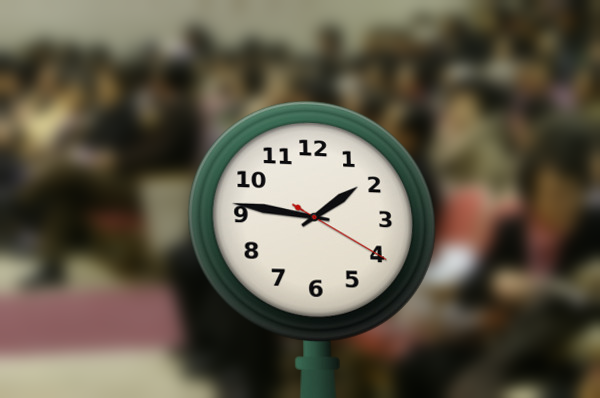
1:46:20
